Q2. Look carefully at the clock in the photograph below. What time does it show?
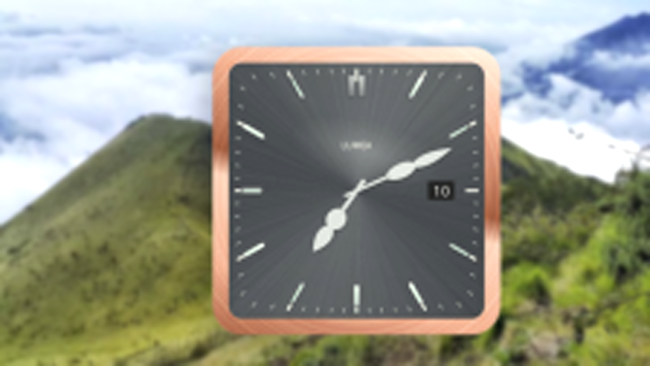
7:11
